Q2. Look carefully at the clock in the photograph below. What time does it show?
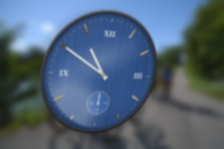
10:50
